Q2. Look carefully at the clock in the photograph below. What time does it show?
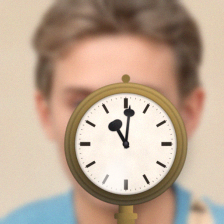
11:01
